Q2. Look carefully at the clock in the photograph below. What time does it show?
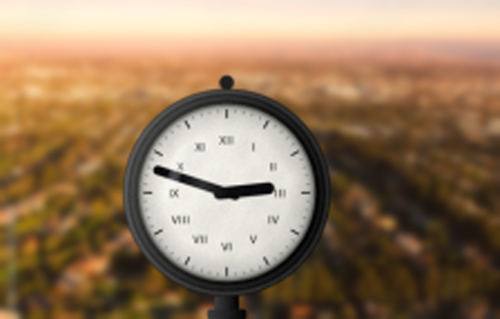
2:48
